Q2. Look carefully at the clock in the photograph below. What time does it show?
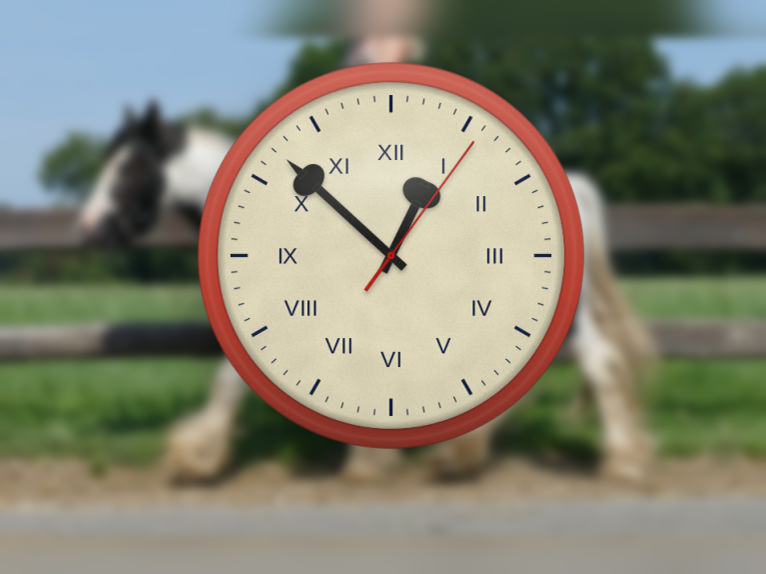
12:52:06
